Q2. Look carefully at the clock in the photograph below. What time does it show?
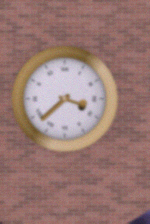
3:38
